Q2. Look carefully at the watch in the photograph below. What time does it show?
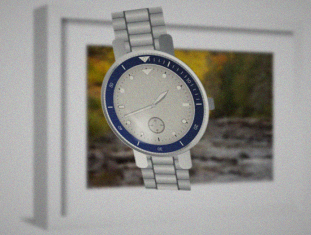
1:42
